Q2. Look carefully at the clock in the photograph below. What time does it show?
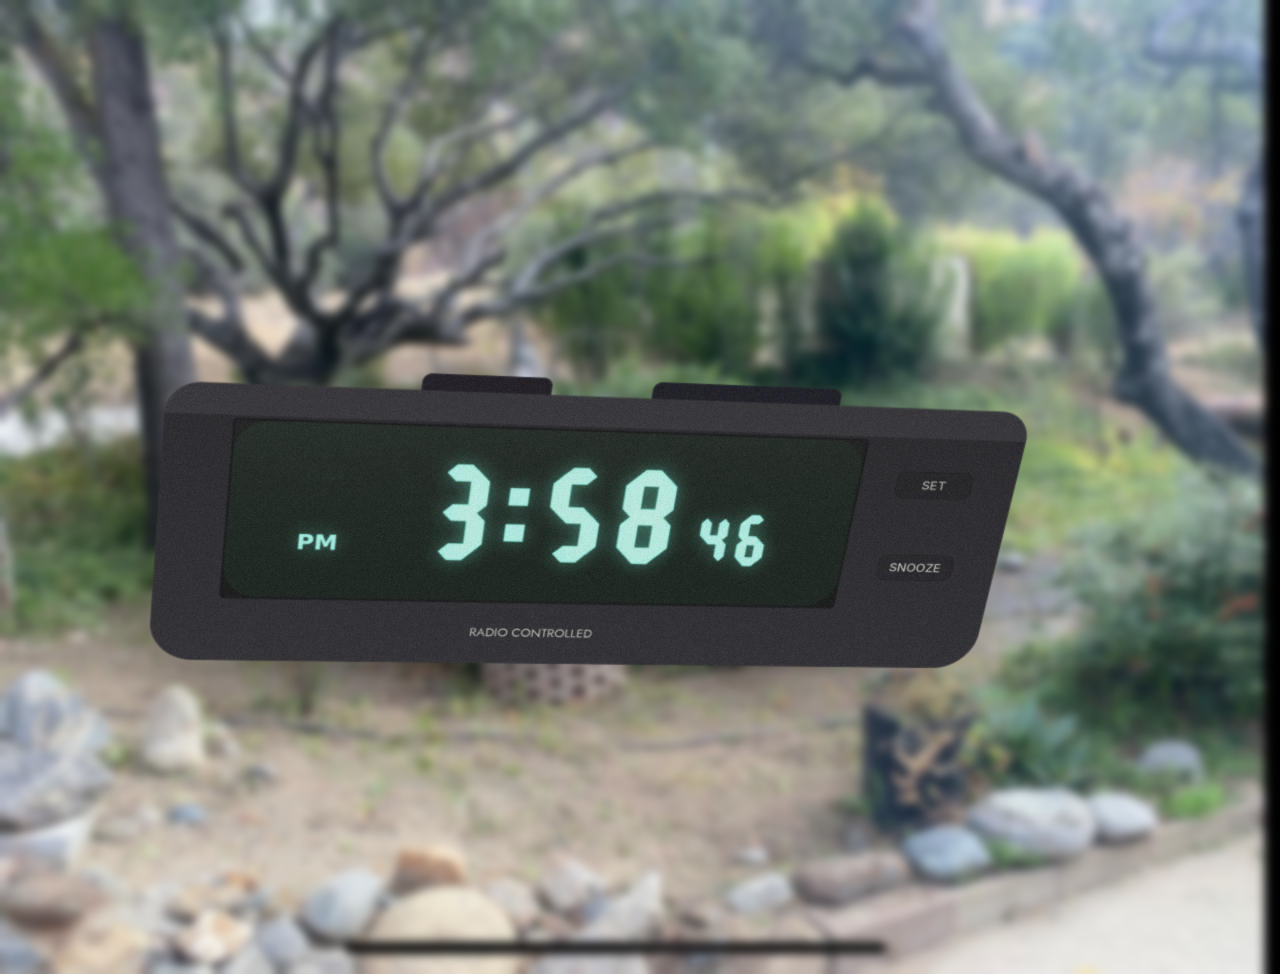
3:58:46
